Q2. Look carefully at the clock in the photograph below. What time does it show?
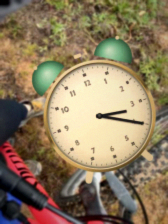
3:20
